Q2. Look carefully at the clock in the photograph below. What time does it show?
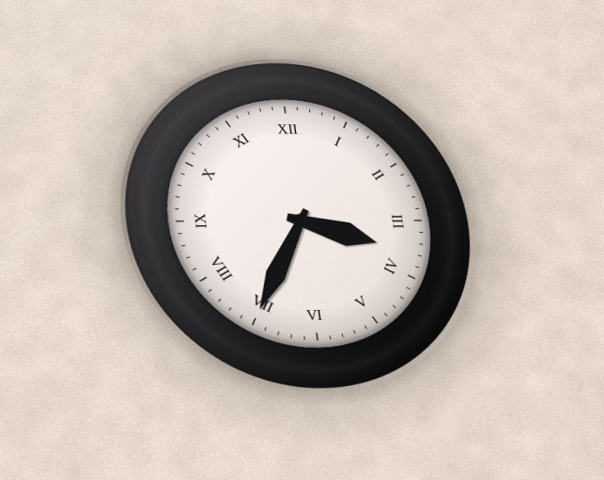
3:35
